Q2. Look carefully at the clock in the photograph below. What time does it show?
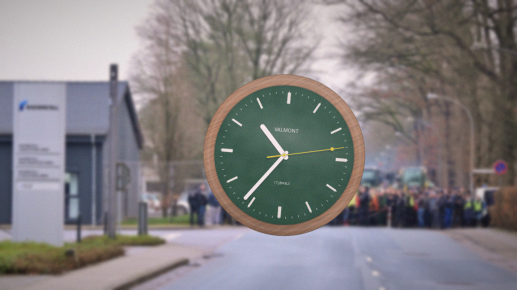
10:36:13
